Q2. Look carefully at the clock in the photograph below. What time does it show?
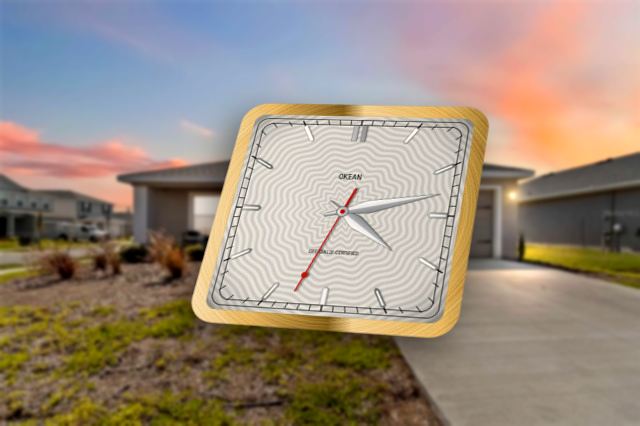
4:12:33
